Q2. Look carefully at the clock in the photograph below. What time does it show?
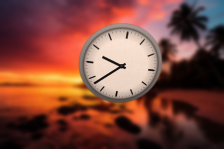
9:38
